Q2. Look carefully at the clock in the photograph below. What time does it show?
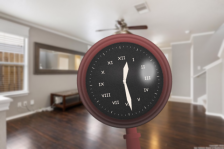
12:29
